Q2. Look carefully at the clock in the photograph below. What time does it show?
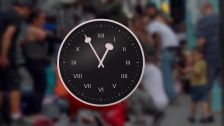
12:55
